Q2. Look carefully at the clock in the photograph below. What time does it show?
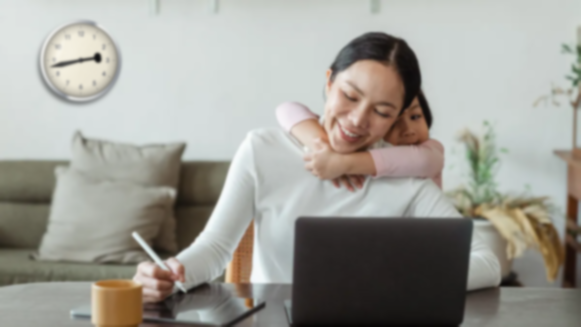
2:43
